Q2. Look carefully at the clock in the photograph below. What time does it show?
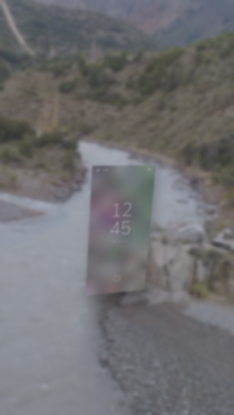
12:45
